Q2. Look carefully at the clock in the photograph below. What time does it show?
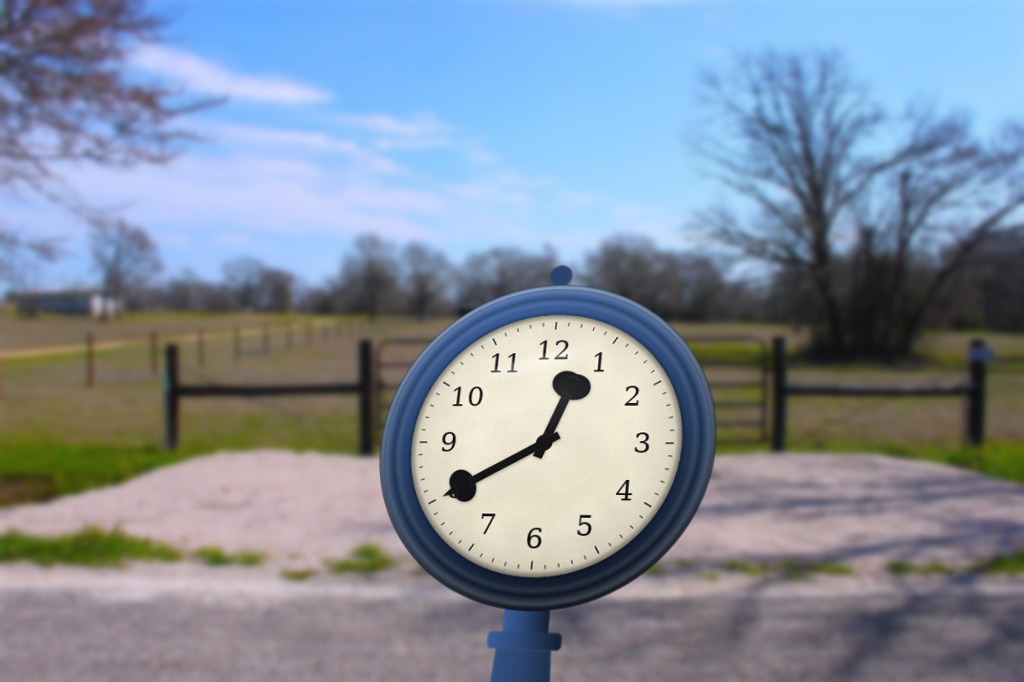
12:40
